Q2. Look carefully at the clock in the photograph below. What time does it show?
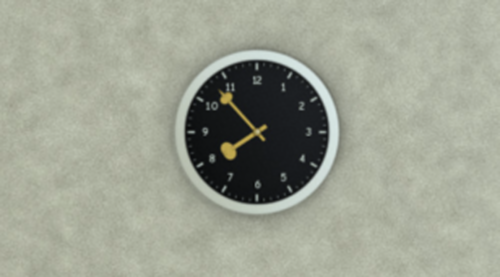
7:53
